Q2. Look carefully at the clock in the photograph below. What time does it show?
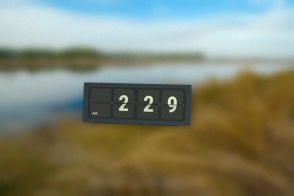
2:29
